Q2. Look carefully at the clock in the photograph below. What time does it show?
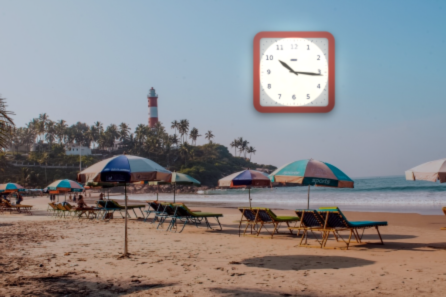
10:16
